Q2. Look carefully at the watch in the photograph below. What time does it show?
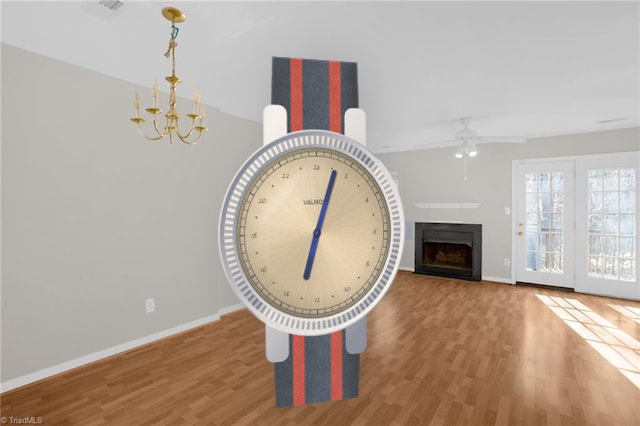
13:03
